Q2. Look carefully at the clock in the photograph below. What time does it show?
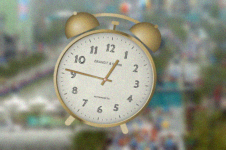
12:46
